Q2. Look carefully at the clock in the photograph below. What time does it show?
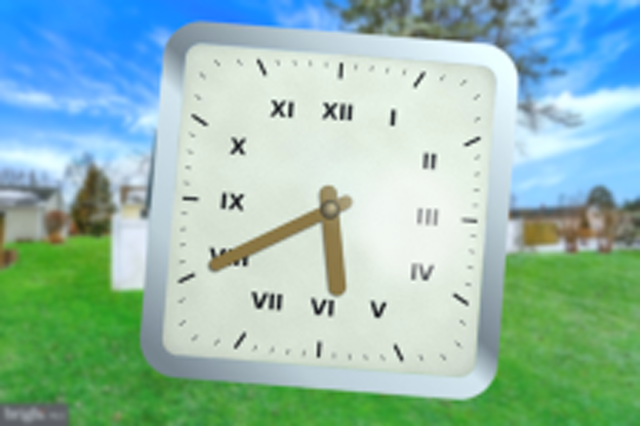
5:40
